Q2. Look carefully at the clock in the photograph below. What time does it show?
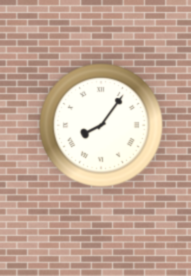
8:06
